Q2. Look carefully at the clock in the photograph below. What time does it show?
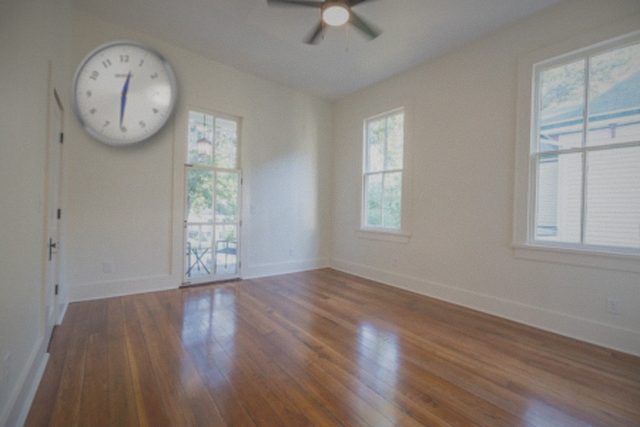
12:31
